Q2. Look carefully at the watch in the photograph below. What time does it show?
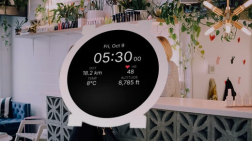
5:30
